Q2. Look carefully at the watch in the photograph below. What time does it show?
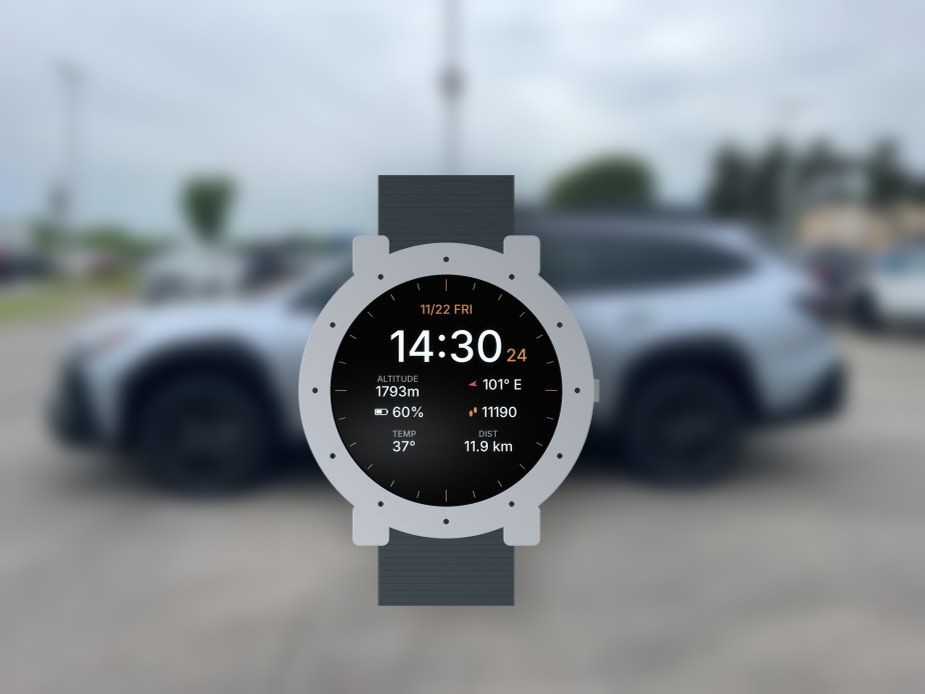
14:30:24
